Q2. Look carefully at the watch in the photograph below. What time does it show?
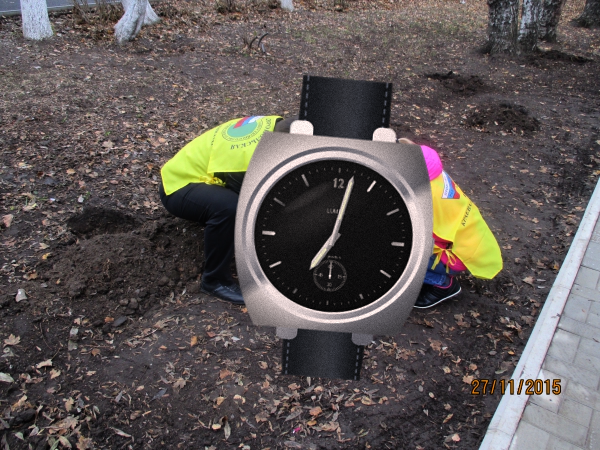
7:02
